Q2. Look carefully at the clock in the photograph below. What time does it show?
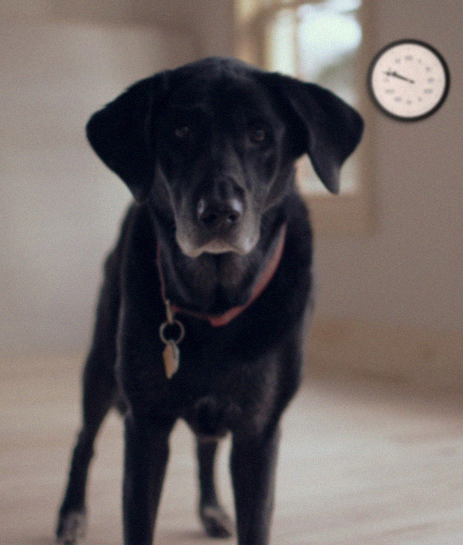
9:48
